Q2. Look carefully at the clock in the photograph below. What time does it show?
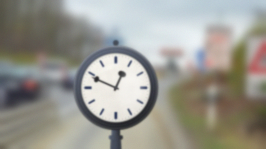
12:49
